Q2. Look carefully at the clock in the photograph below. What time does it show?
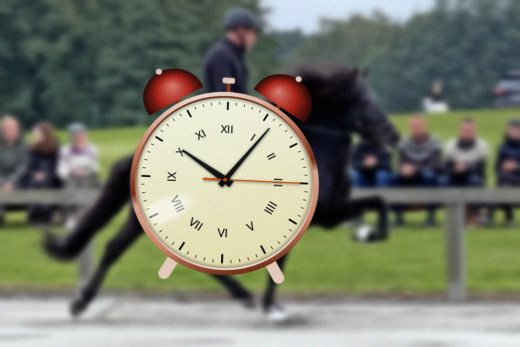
10:06:15
